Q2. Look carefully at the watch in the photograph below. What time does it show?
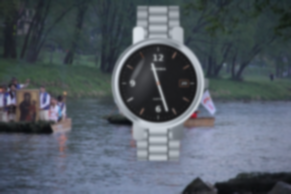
11:27
